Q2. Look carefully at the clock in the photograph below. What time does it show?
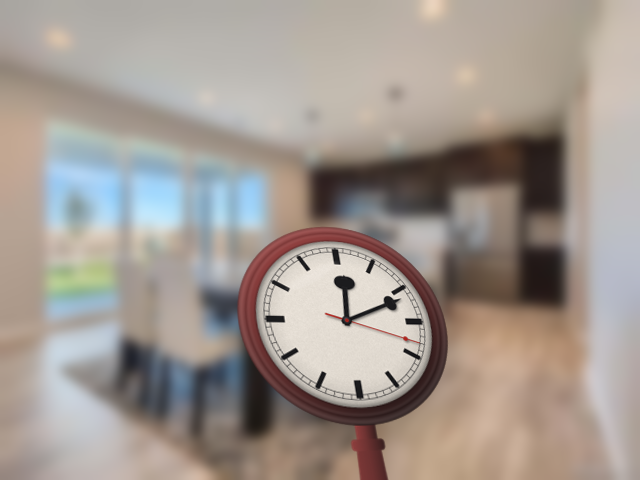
12:11:18
